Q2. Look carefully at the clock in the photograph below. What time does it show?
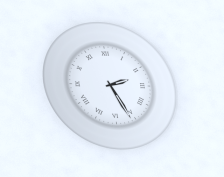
2:26
